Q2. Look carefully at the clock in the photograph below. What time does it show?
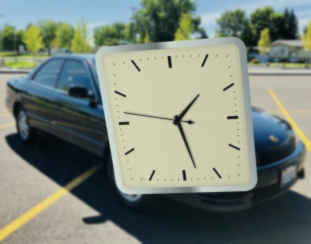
1:27:47
